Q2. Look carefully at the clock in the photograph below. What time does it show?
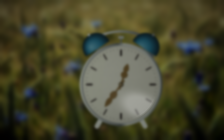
12:36
